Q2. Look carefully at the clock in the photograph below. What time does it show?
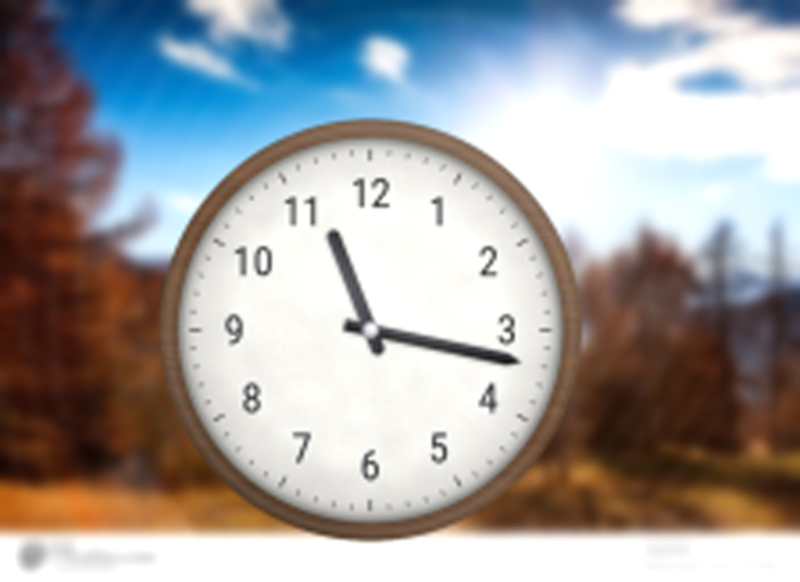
11:17
